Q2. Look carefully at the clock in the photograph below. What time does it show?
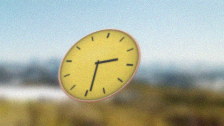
2:29
